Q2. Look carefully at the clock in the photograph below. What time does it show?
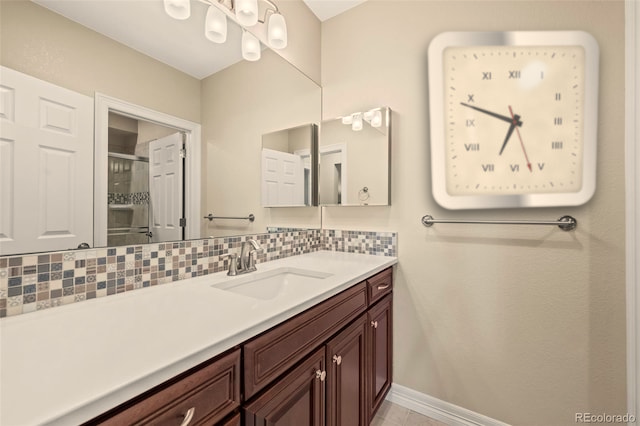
6:48:27
